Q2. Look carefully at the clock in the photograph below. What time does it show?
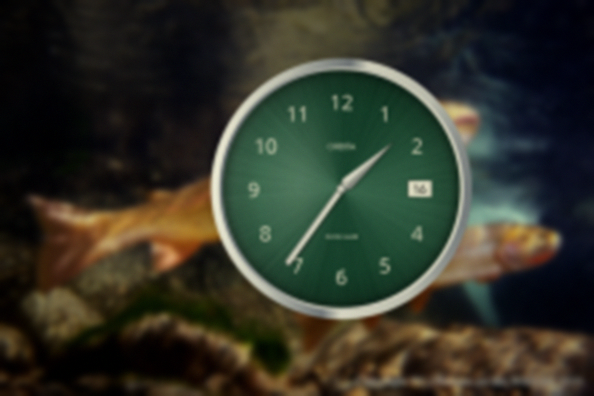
1:36
